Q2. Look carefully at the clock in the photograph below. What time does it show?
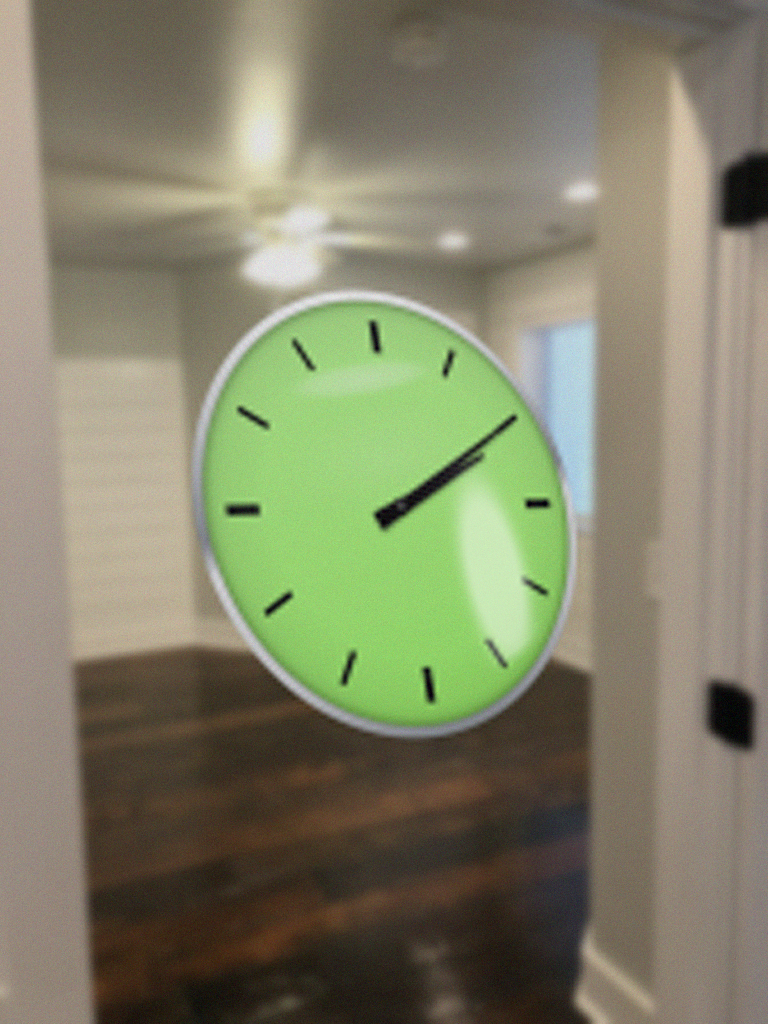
2:10
